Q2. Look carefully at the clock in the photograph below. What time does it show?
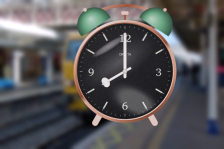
8:00
